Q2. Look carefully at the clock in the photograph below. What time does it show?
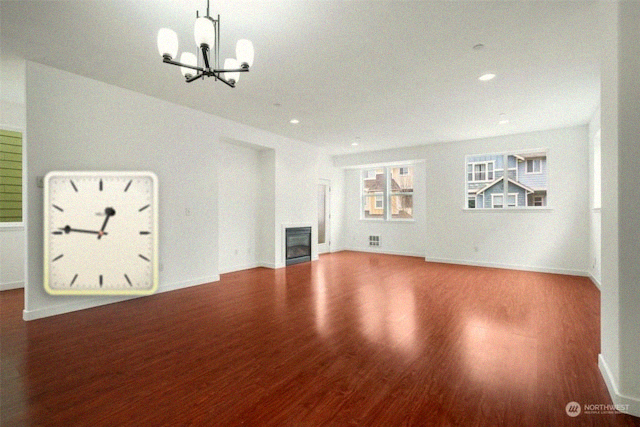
12:46
